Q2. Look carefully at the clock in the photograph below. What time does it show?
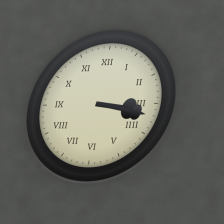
3:17
